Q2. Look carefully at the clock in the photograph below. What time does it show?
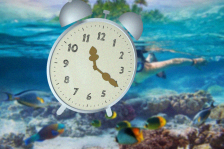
11:20
